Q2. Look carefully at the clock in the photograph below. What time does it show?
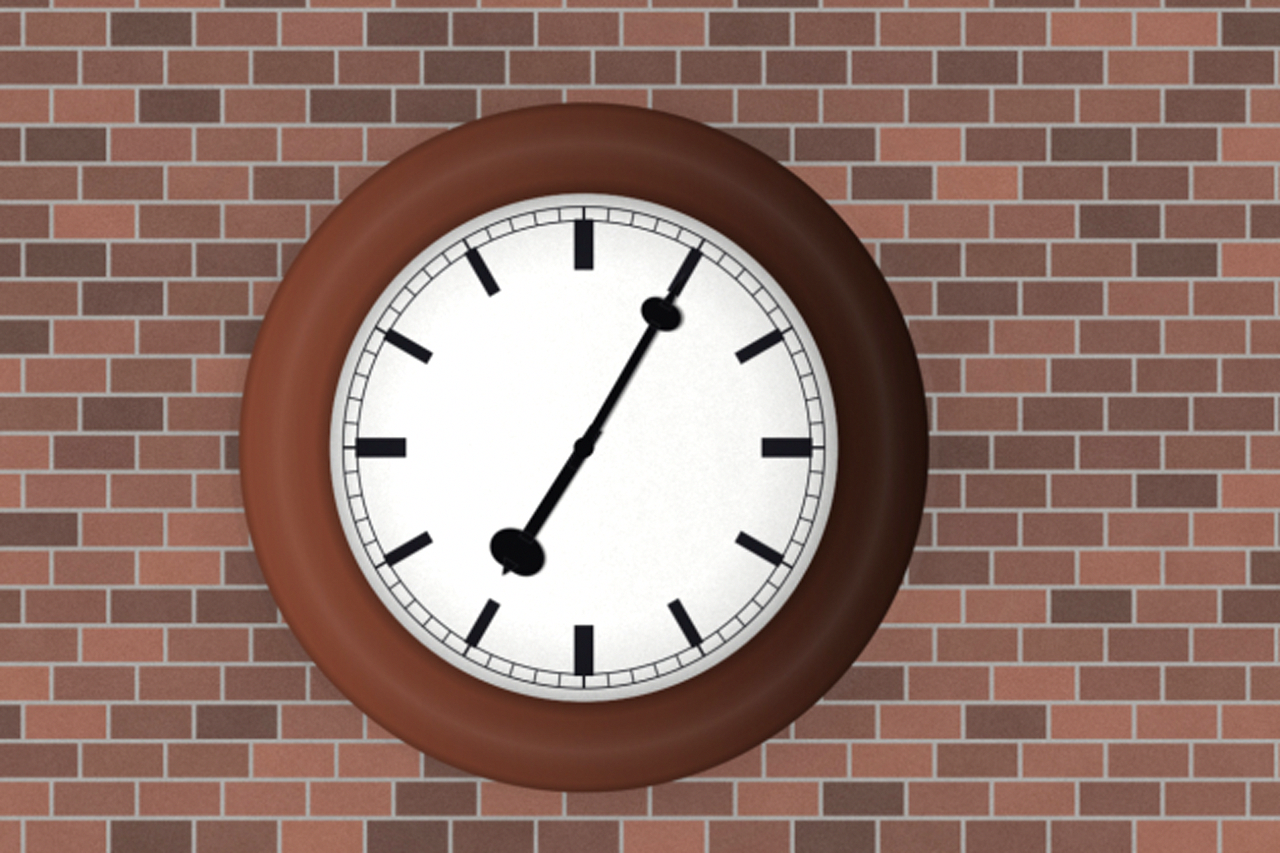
7:05
